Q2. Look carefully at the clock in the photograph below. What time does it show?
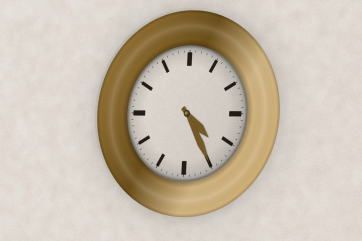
4:25
